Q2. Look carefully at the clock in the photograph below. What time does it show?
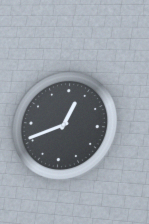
12:41
